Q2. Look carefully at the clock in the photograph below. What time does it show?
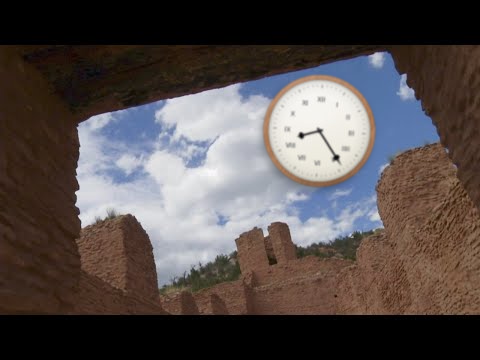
8:24
